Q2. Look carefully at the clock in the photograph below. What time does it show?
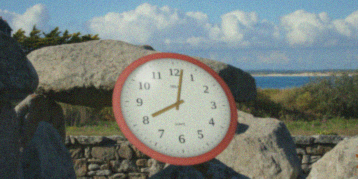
8:02
